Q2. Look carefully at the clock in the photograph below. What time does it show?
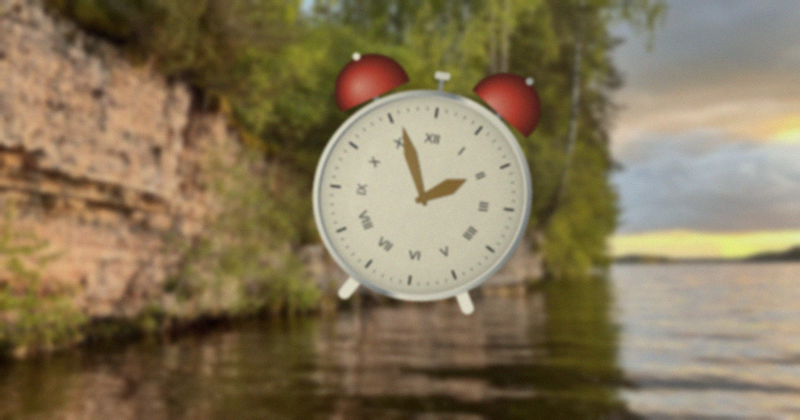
1:56
